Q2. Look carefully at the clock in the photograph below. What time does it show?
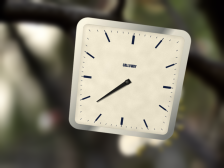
7:38
